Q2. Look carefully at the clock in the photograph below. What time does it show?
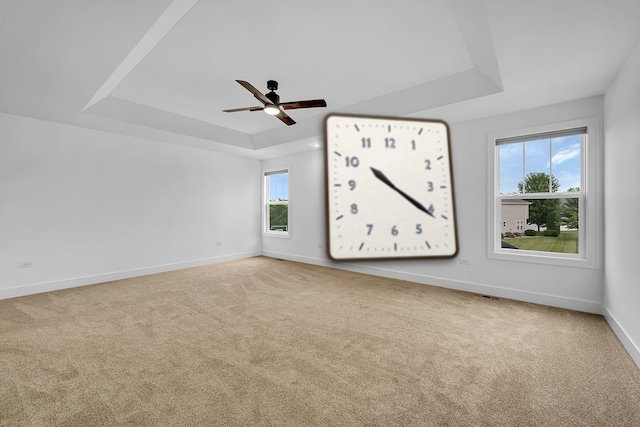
10:21
